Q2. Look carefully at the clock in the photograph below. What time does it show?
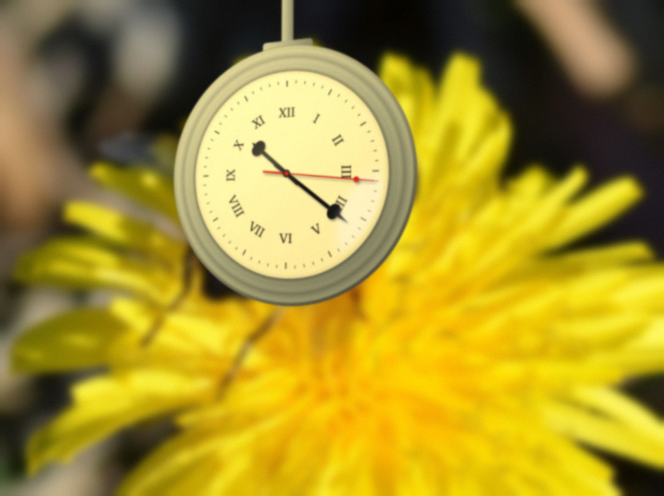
10:21:16
